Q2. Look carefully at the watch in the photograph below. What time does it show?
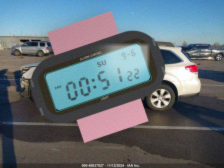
0:51:22
